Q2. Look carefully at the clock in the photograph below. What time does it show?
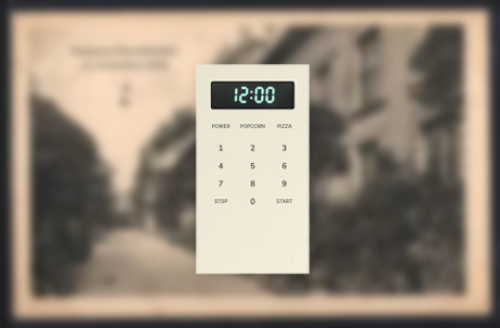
12:00
